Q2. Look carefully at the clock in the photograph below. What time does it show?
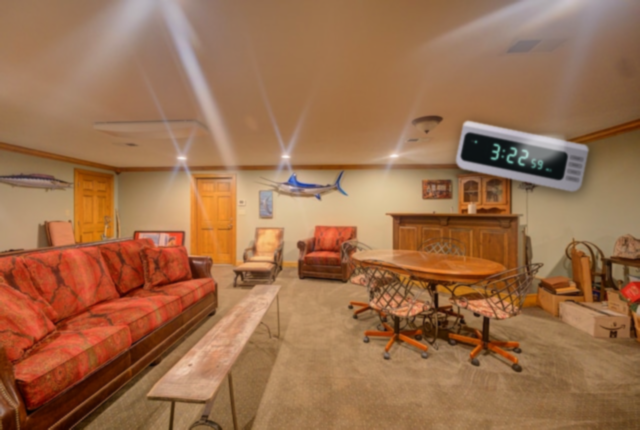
3:22
